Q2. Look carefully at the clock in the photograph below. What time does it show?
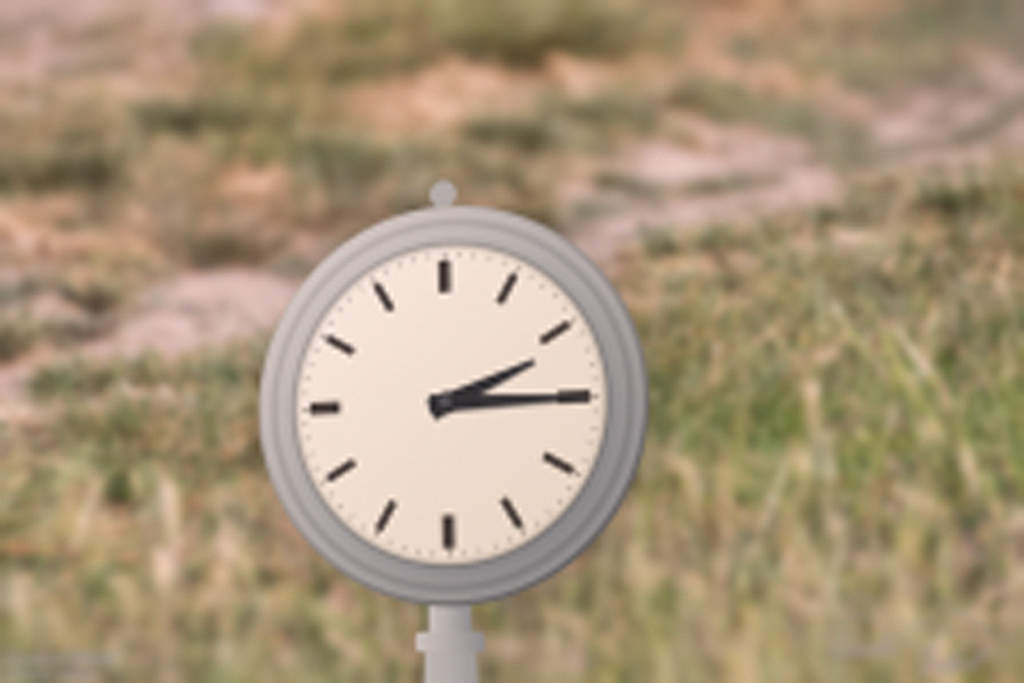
2:15
